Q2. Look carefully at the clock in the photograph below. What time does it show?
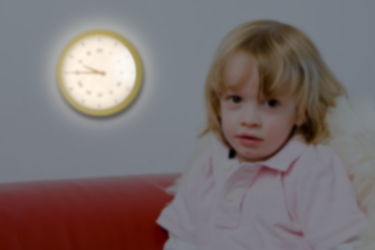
9:45
